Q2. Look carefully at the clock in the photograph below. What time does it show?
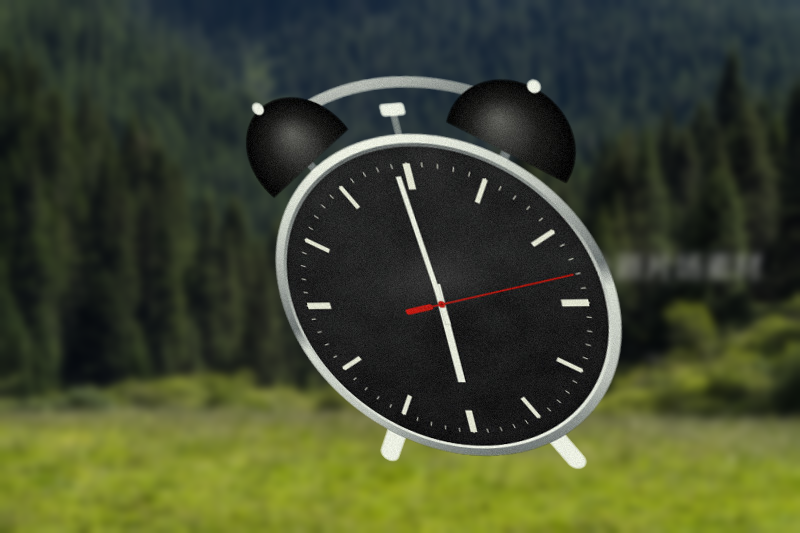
5:59:13
